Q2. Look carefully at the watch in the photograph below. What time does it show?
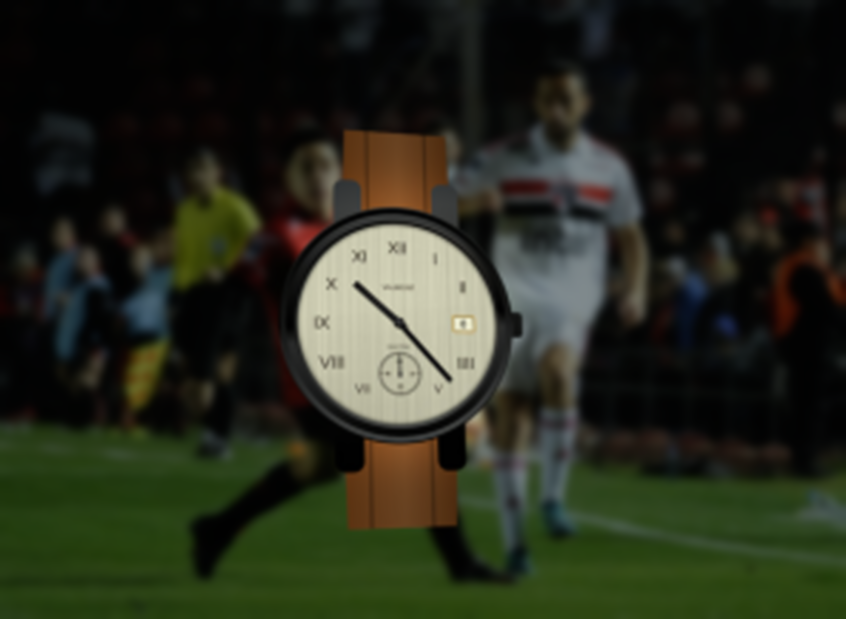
10:23
